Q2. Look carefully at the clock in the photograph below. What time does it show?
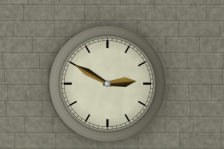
2:50
